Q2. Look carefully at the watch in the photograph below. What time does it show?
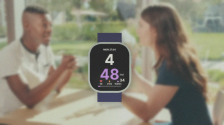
4:48
